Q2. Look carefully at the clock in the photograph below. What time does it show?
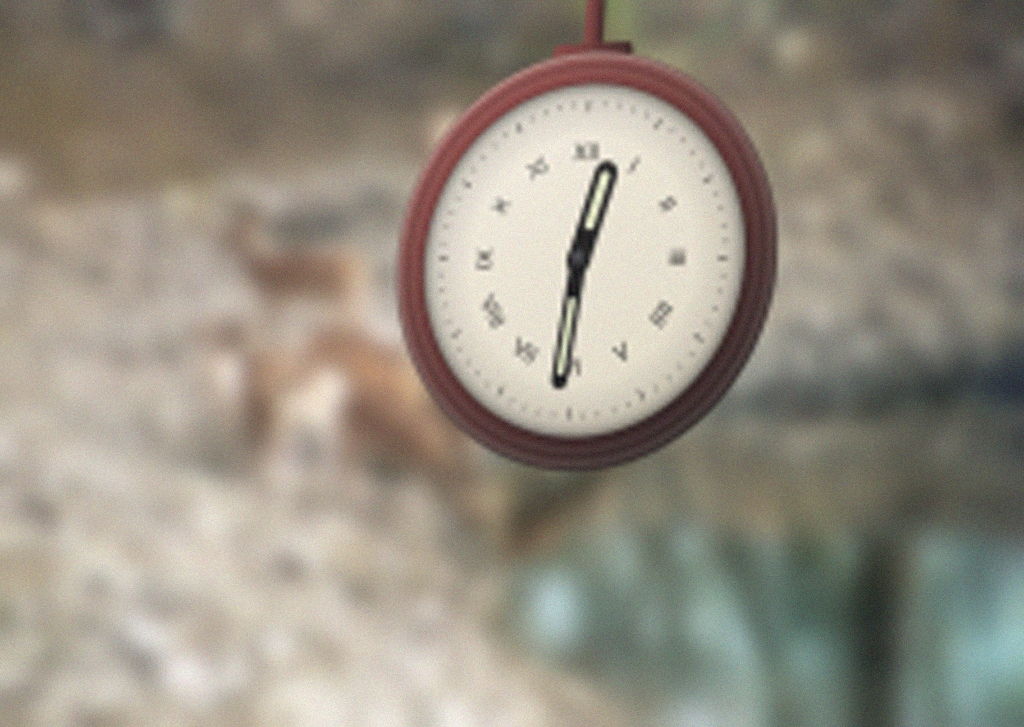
12:31
